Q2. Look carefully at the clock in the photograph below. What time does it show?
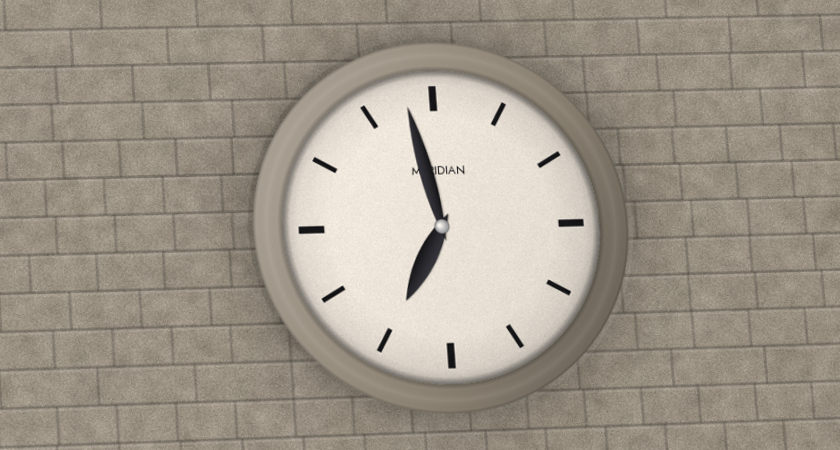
6:58
